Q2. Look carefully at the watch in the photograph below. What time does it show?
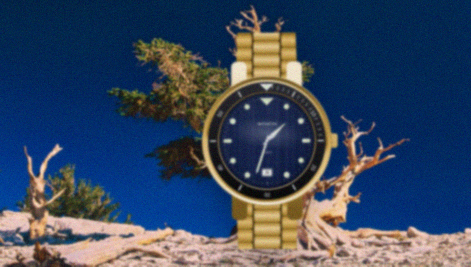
1:33
